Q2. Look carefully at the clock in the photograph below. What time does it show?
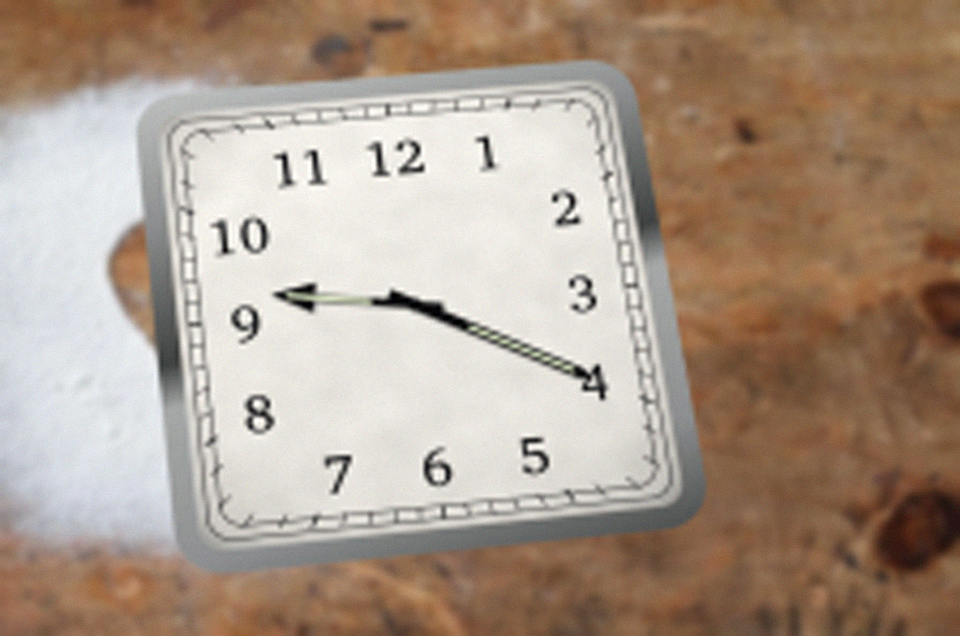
9:20
